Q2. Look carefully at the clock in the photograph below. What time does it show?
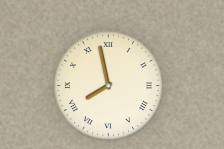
7:58
